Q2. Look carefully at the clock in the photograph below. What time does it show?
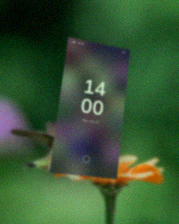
14:00
